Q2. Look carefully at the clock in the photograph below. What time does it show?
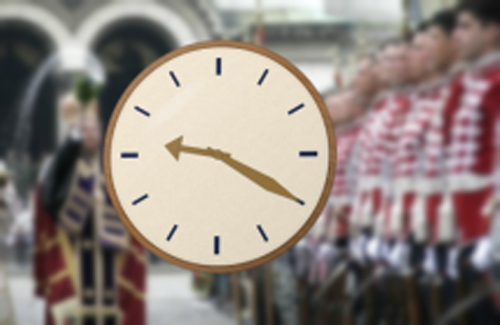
9:20
